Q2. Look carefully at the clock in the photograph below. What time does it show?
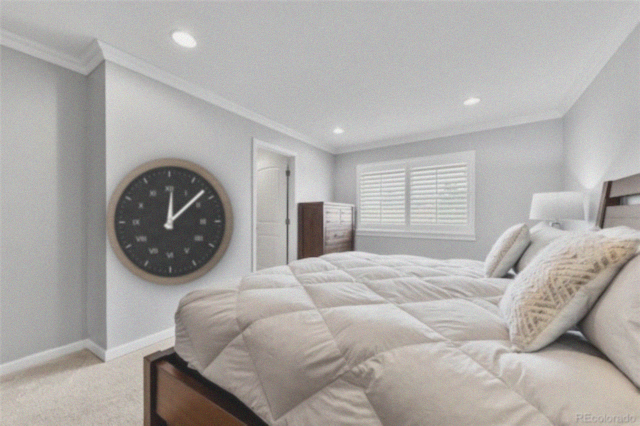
12:08
